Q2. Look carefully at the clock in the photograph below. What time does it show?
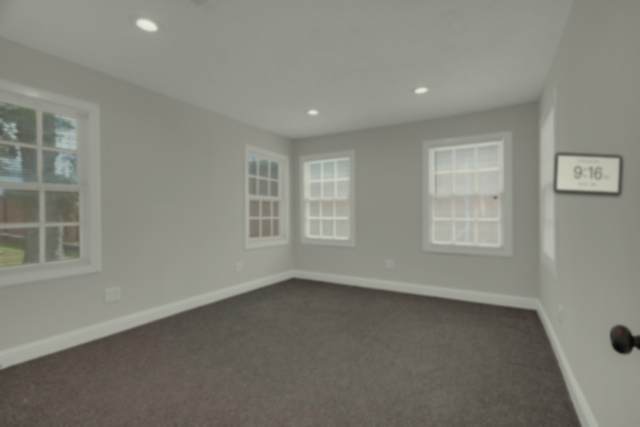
9:16
